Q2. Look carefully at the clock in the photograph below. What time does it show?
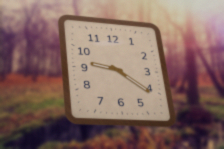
9:21
